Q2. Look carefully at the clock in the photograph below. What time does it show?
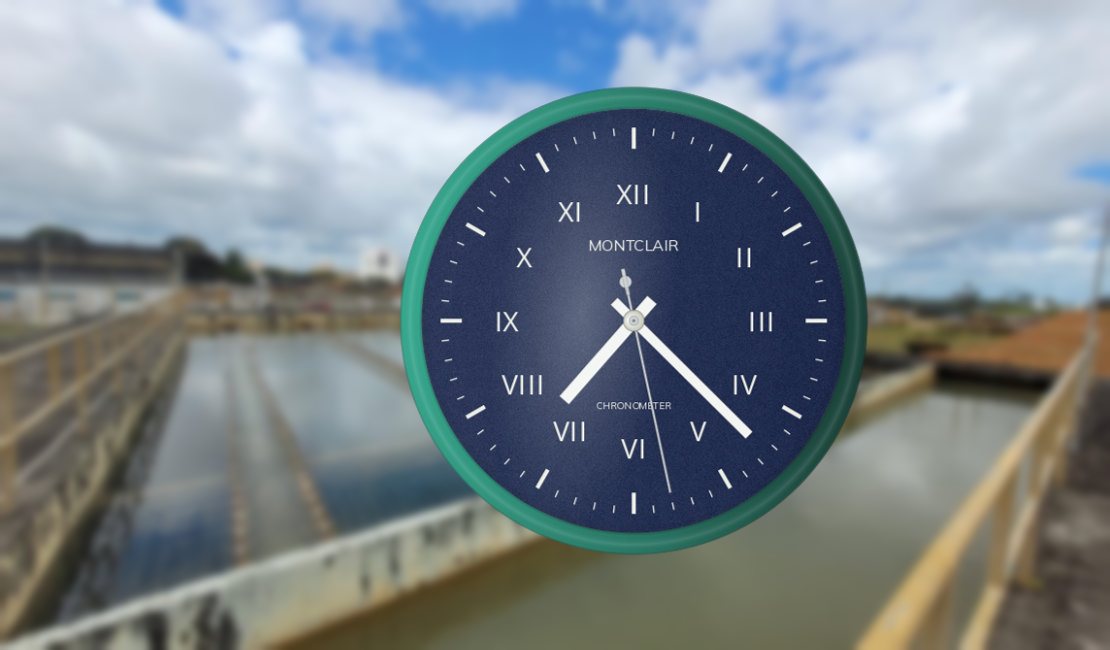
7:22:28
